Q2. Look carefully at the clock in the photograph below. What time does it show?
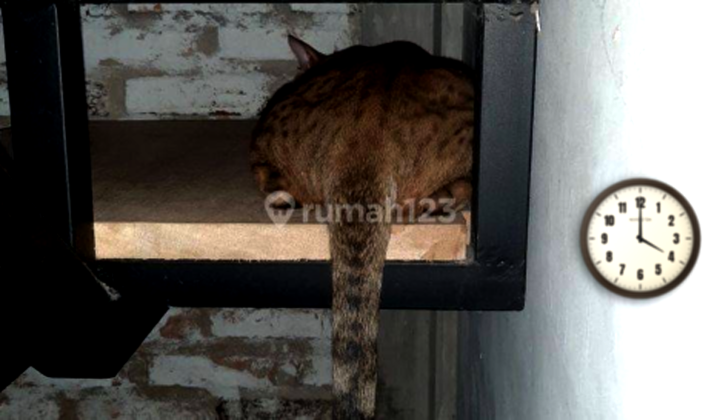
4:00
